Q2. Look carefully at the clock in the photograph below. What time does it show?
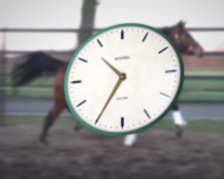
10:35
